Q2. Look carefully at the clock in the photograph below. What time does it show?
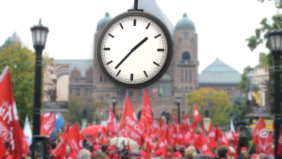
1:37
